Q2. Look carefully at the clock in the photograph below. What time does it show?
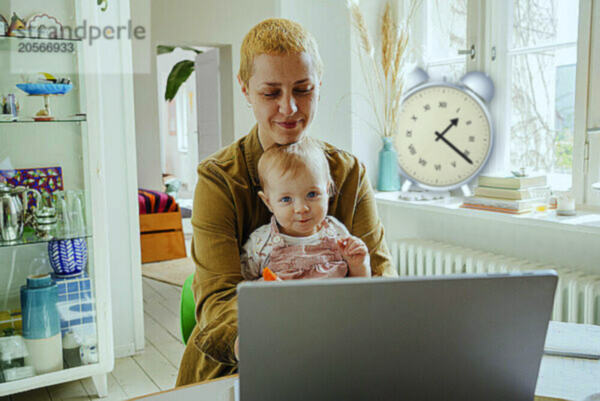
1:21
